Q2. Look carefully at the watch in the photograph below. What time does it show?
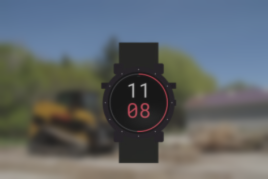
11:08
